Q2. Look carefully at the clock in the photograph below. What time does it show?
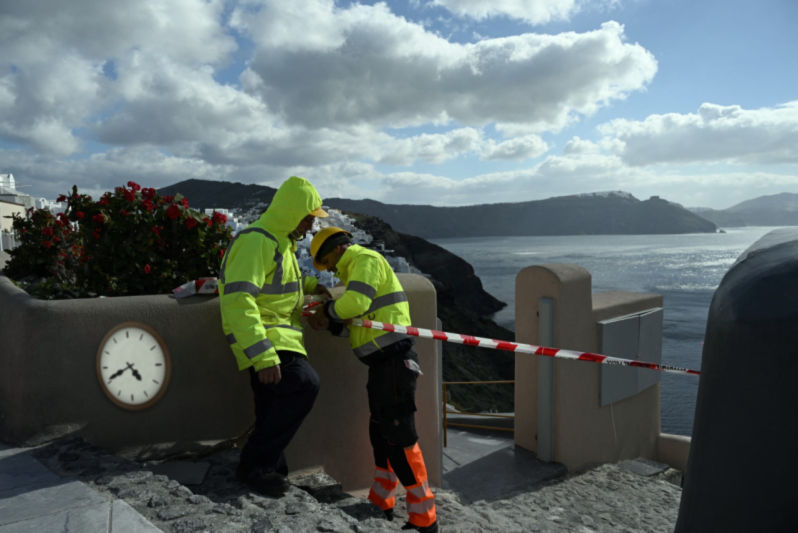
4:41
